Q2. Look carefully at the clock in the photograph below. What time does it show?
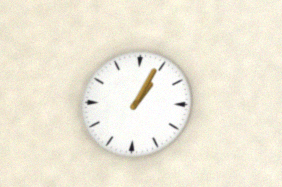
1:04
